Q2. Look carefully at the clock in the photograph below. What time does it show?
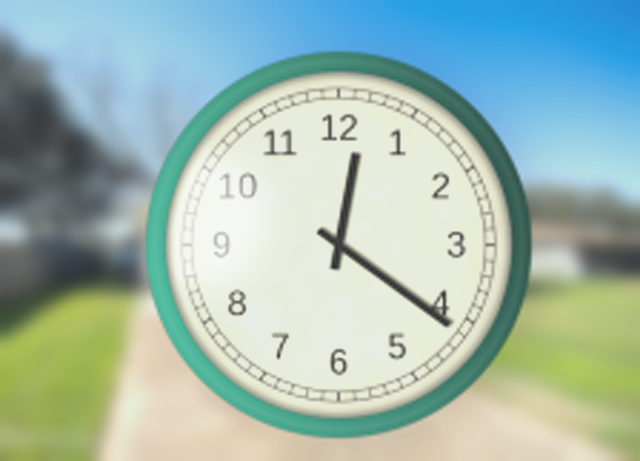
12:21
